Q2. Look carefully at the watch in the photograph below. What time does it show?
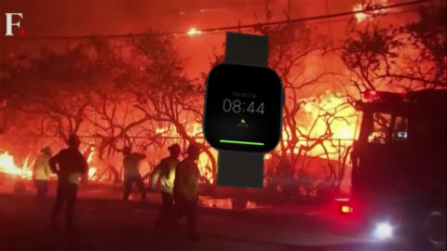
8:44
